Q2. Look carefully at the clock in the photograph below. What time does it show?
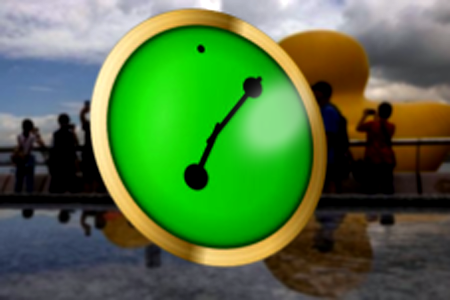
7:08
